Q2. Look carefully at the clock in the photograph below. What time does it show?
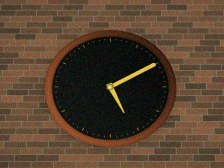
5:10
